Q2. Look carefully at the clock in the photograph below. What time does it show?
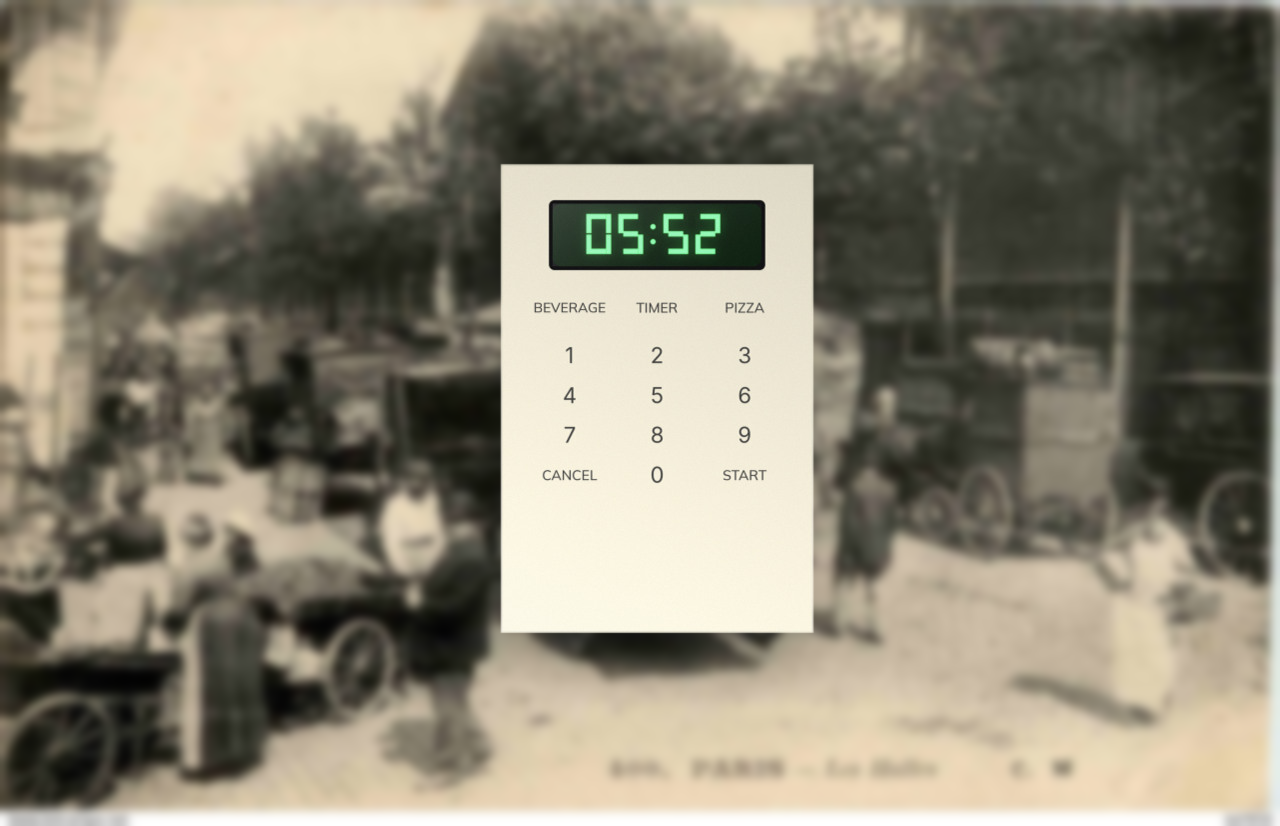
5:52
